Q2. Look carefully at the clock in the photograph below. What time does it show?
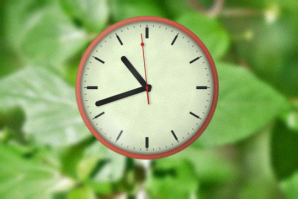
10:41:59
